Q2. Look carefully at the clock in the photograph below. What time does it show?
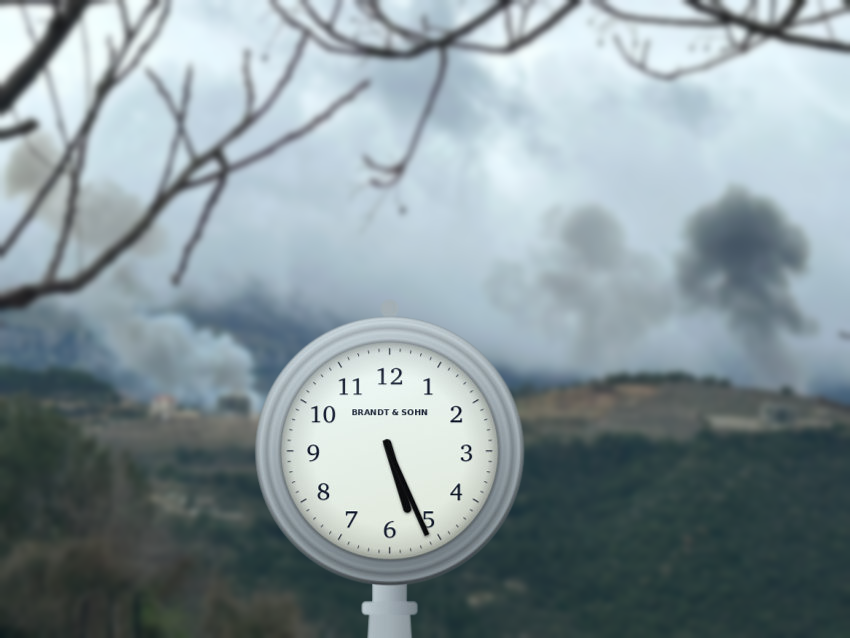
5:26
